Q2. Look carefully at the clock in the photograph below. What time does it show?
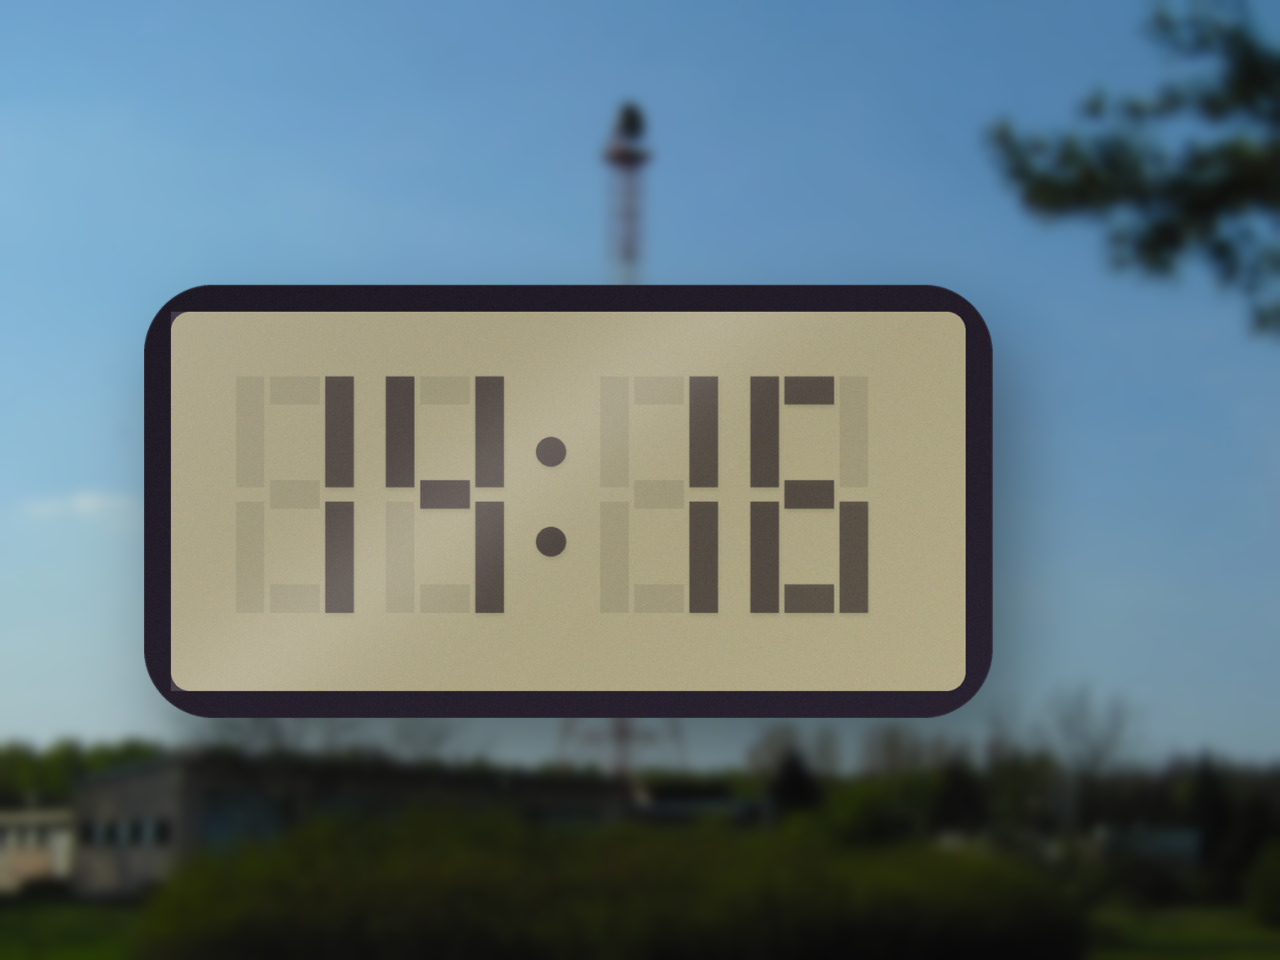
14:16
